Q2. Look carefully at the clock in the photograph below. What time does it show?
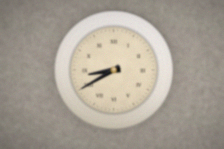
8:40
